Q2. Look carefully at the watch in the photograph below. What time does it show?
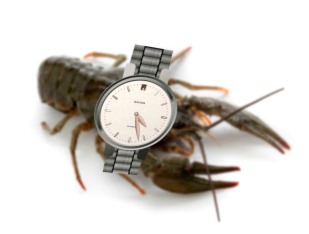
4:27
